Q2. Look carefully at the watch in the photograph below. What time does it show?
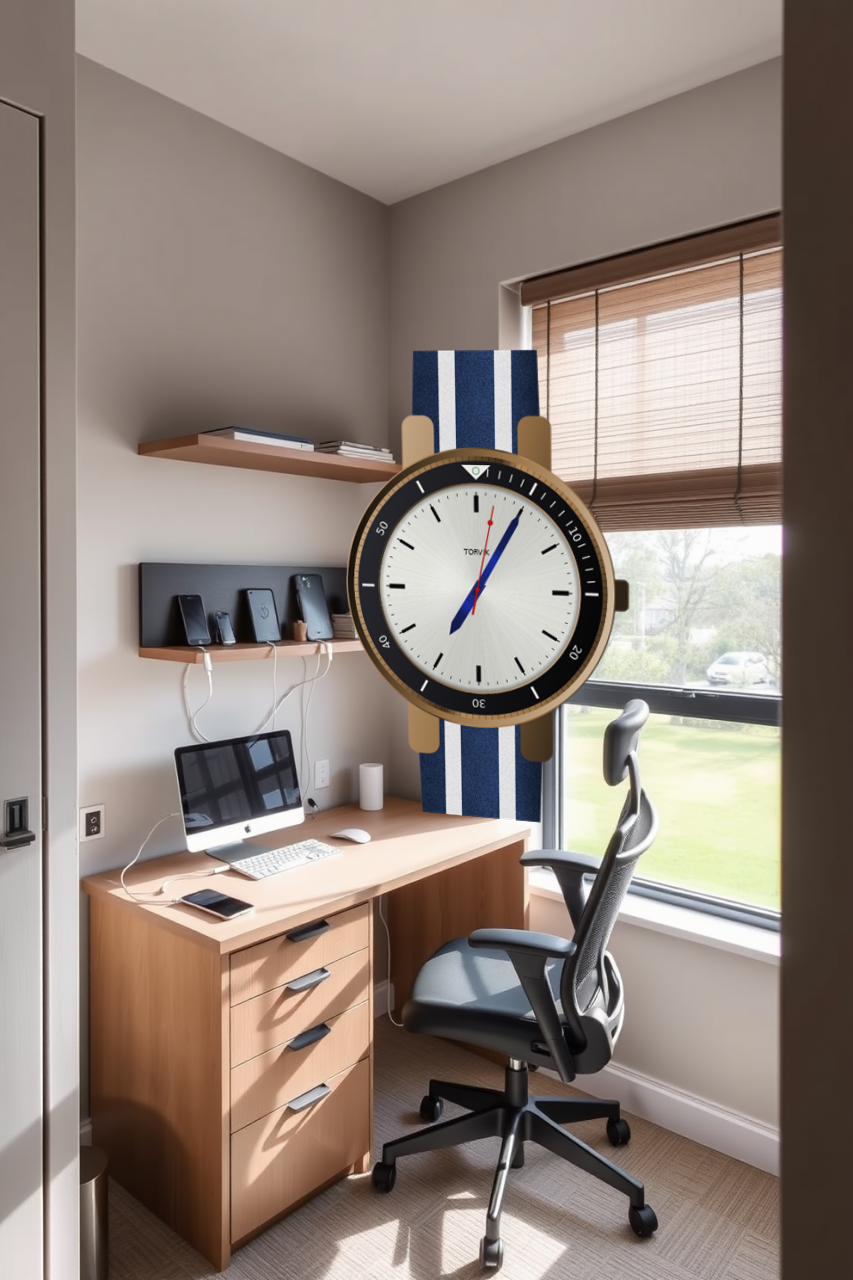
7:05:02
